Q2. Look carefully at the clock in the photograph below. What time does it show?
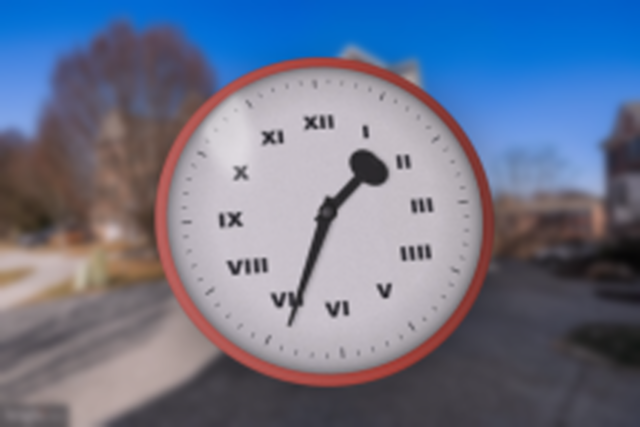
1:34
